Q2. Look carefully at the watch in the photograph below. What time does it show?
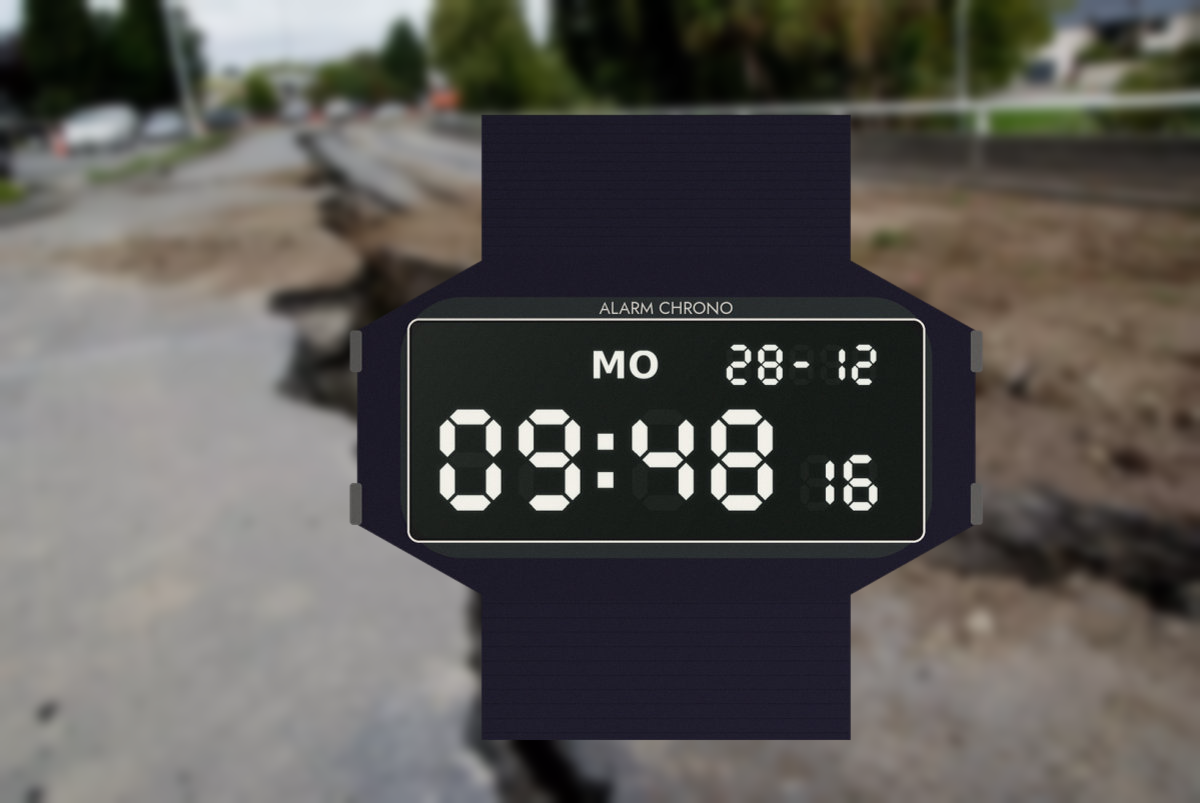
9:48:16
